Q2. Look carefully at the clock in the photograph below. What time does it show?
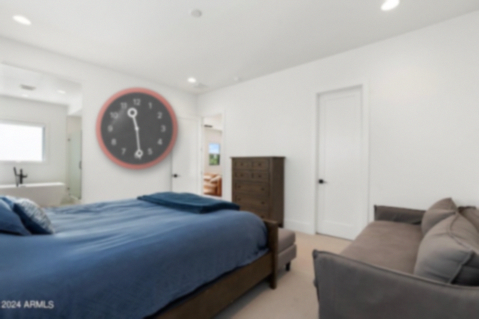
11:29
